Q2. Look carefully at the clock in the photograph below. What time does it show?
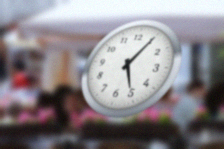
5:05
